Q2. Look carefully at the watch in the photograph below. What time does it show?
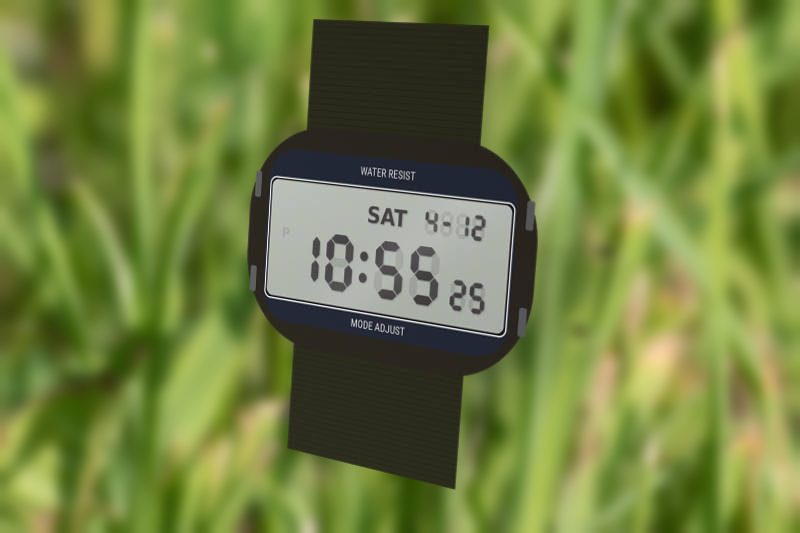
10:55:25
